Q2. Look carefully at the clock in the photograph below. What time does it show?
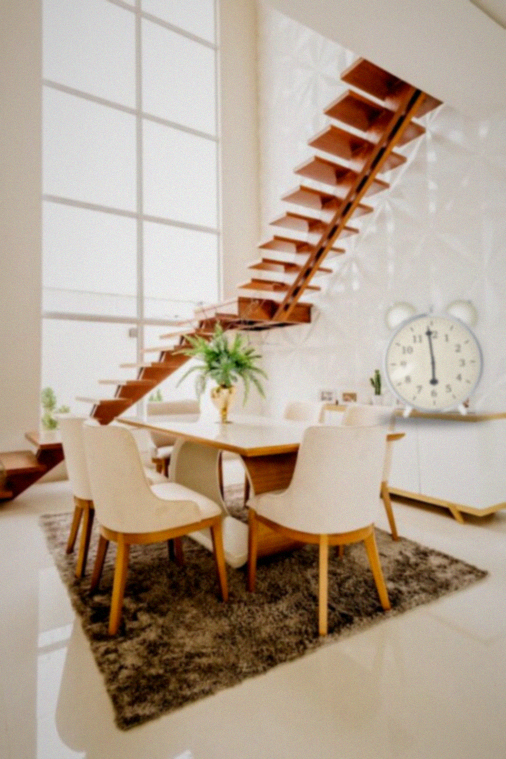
5:59
